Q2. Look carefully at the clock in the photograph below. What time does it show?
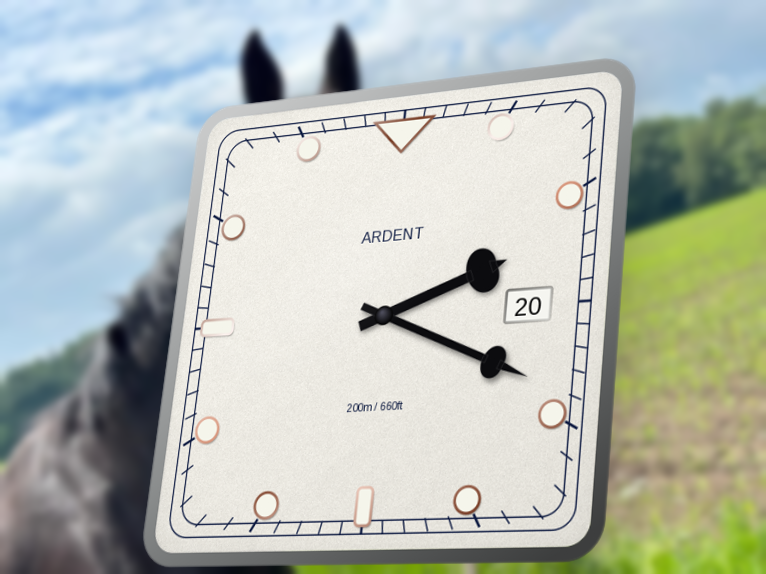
2:19
